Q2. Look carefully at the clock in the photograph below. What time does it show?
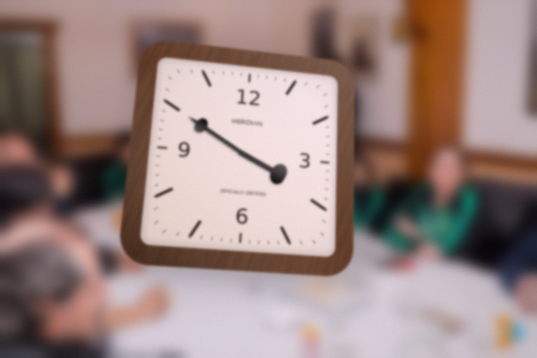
3:50
